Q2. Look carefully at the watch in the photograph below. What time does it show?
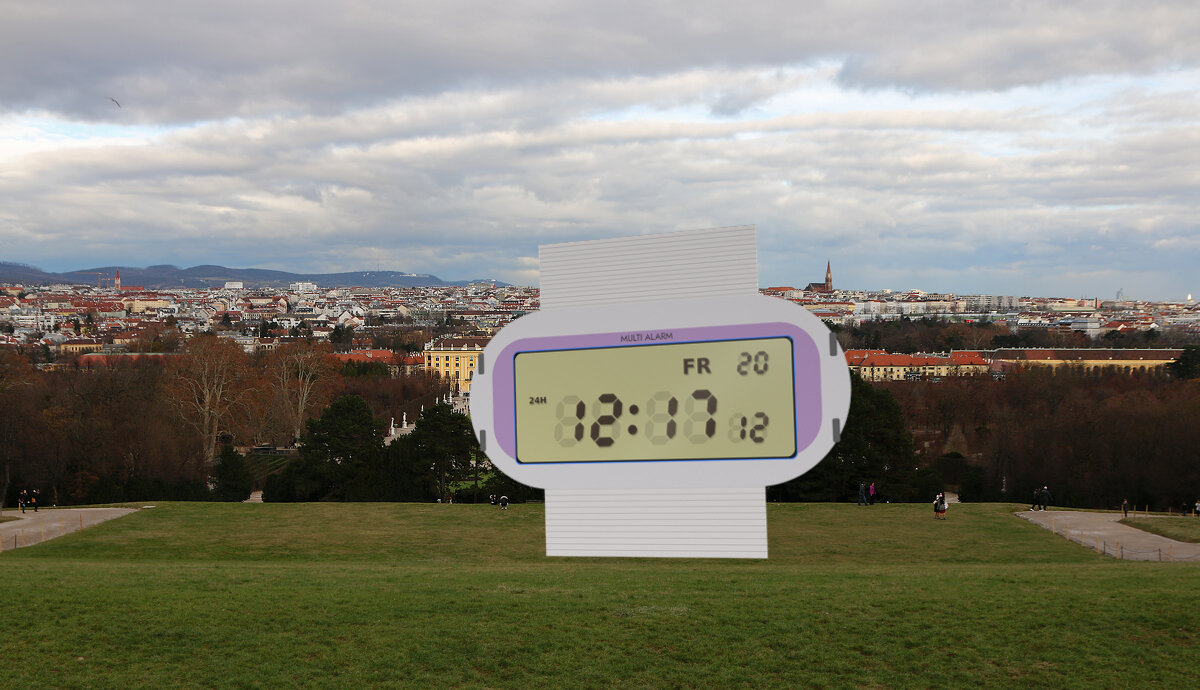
12:17:12
